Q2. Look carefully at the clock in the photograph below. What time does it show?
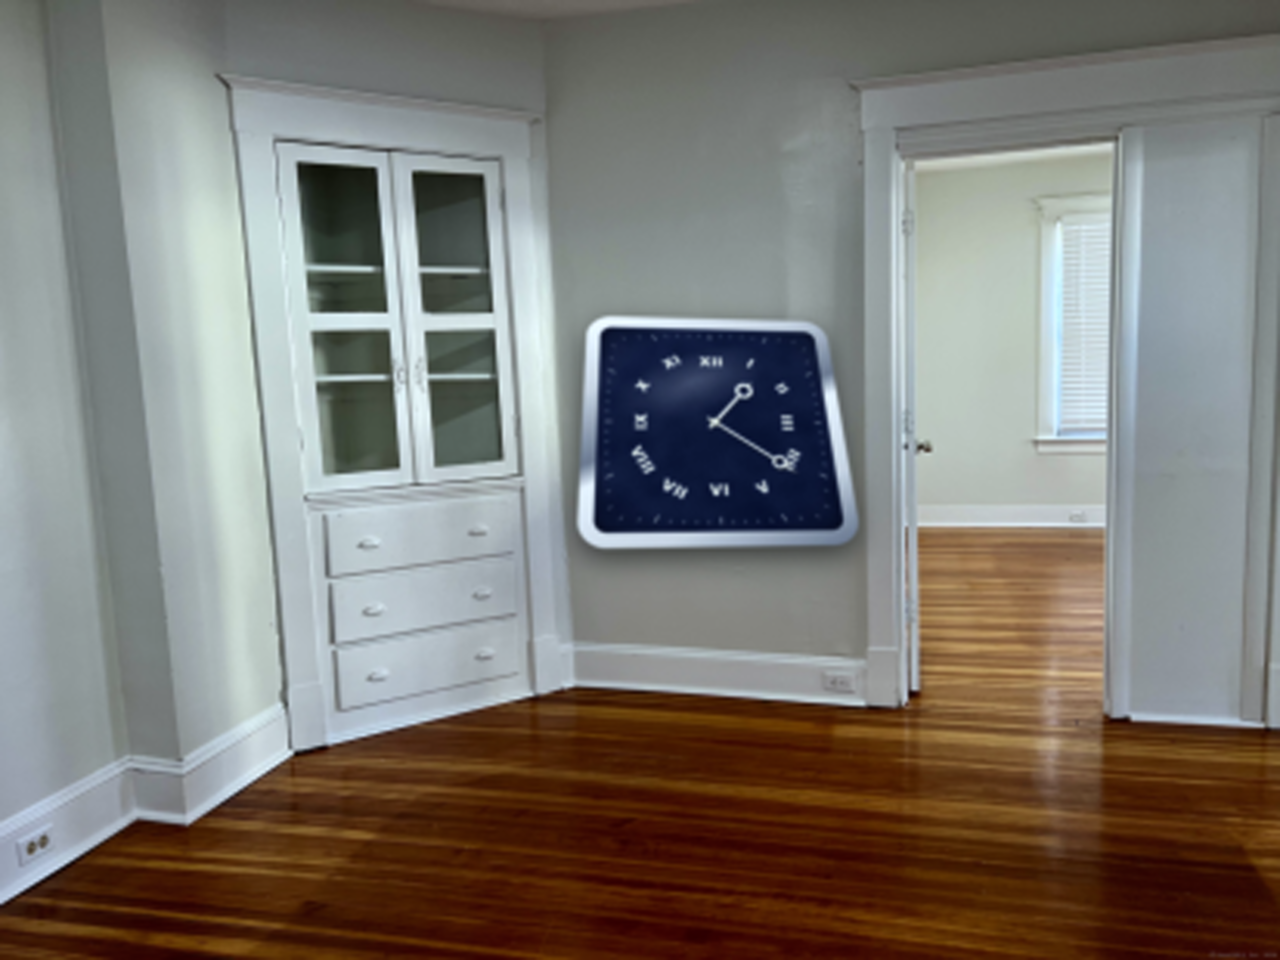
1:21
